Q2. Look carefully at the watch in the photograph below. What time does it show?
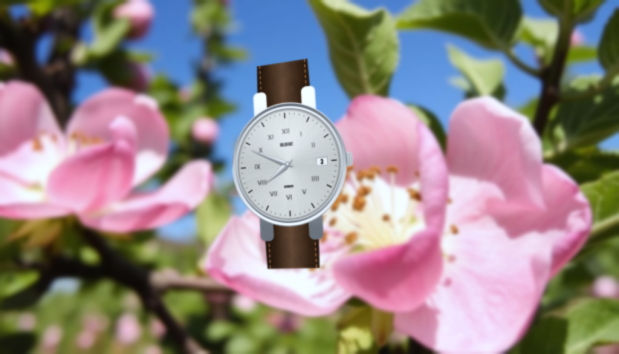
7:49
